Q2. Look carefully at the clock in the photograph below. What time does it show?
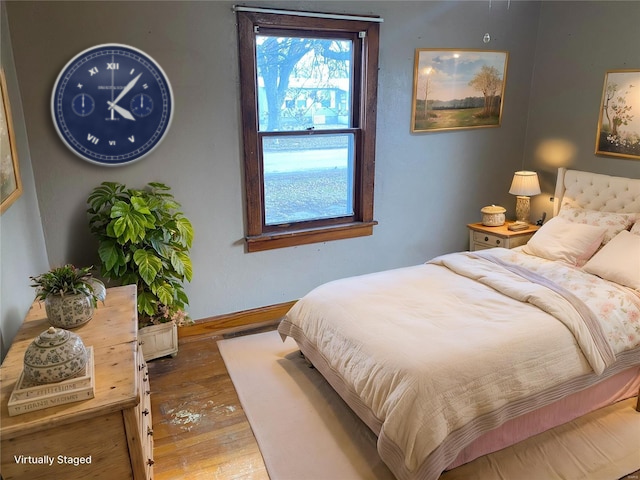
4:07
